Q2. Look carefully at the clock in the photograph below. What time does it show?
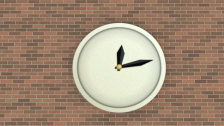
12:13
